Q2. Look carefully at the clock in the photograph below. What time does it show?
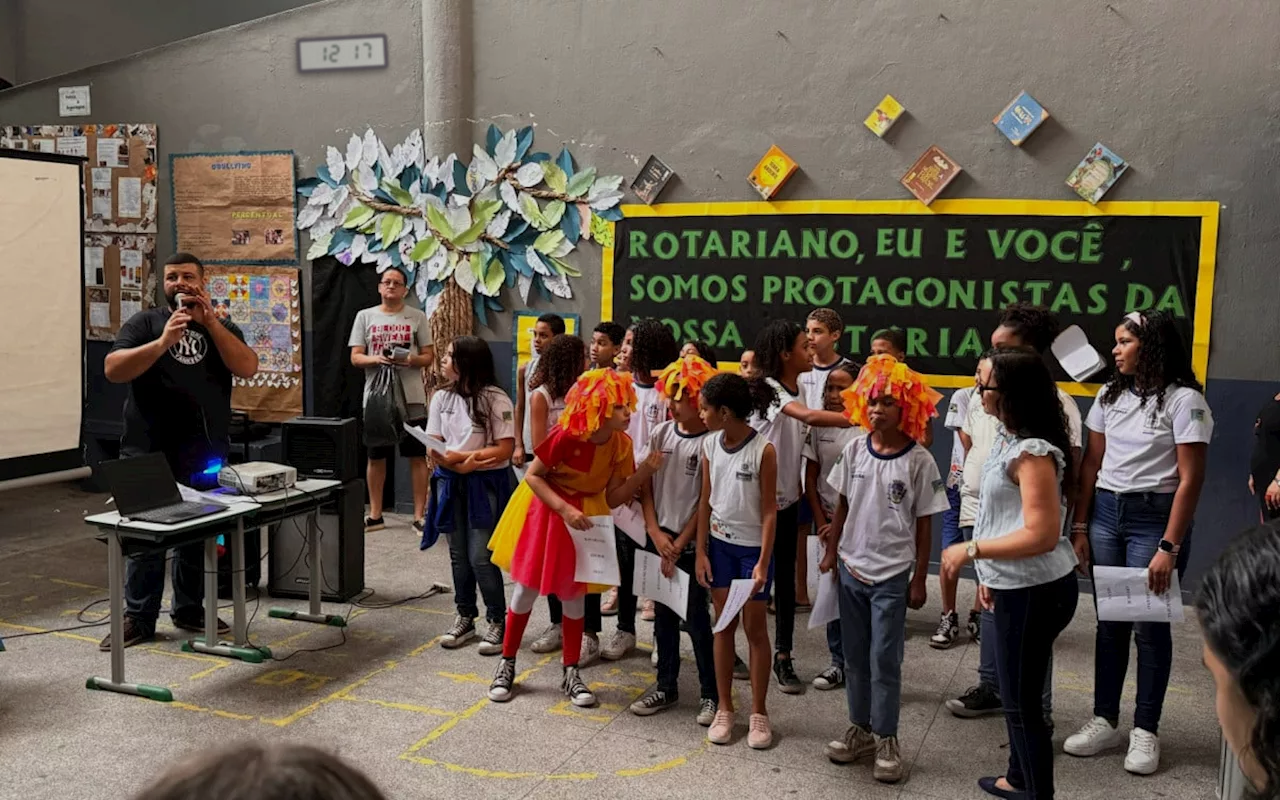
12:17
